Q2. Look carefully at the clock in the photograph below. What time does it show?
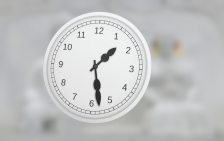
1:28
